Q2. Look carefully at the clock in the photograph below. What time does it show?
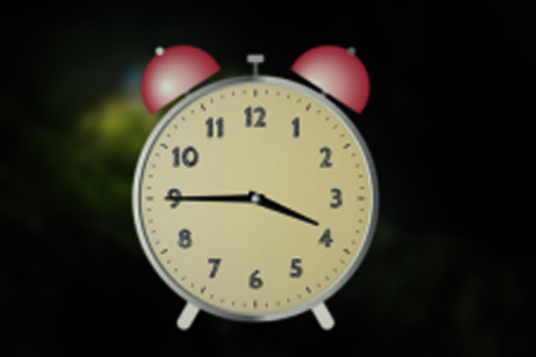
3:45
